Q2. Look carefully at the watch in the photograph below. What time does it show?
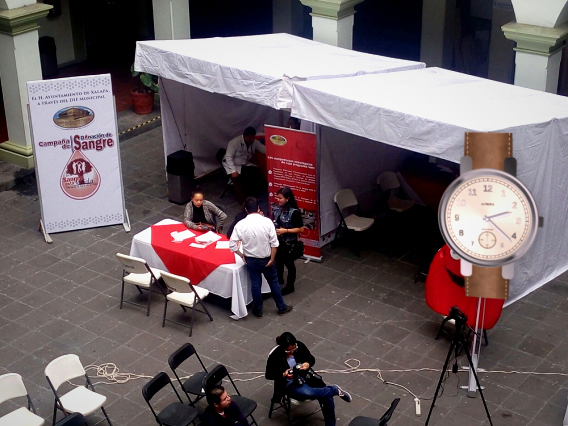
2:22
